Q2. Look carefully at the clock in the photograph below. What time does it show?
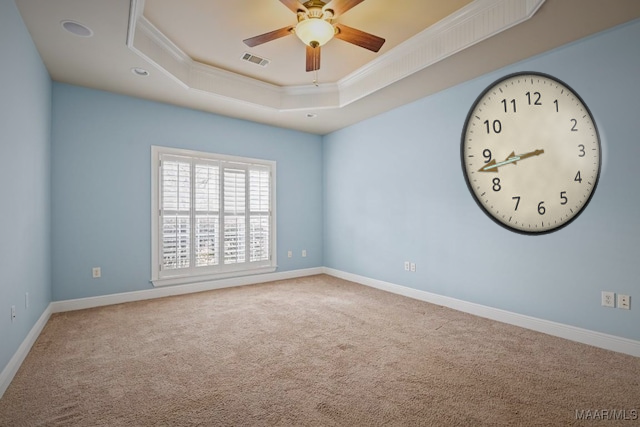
8:43
